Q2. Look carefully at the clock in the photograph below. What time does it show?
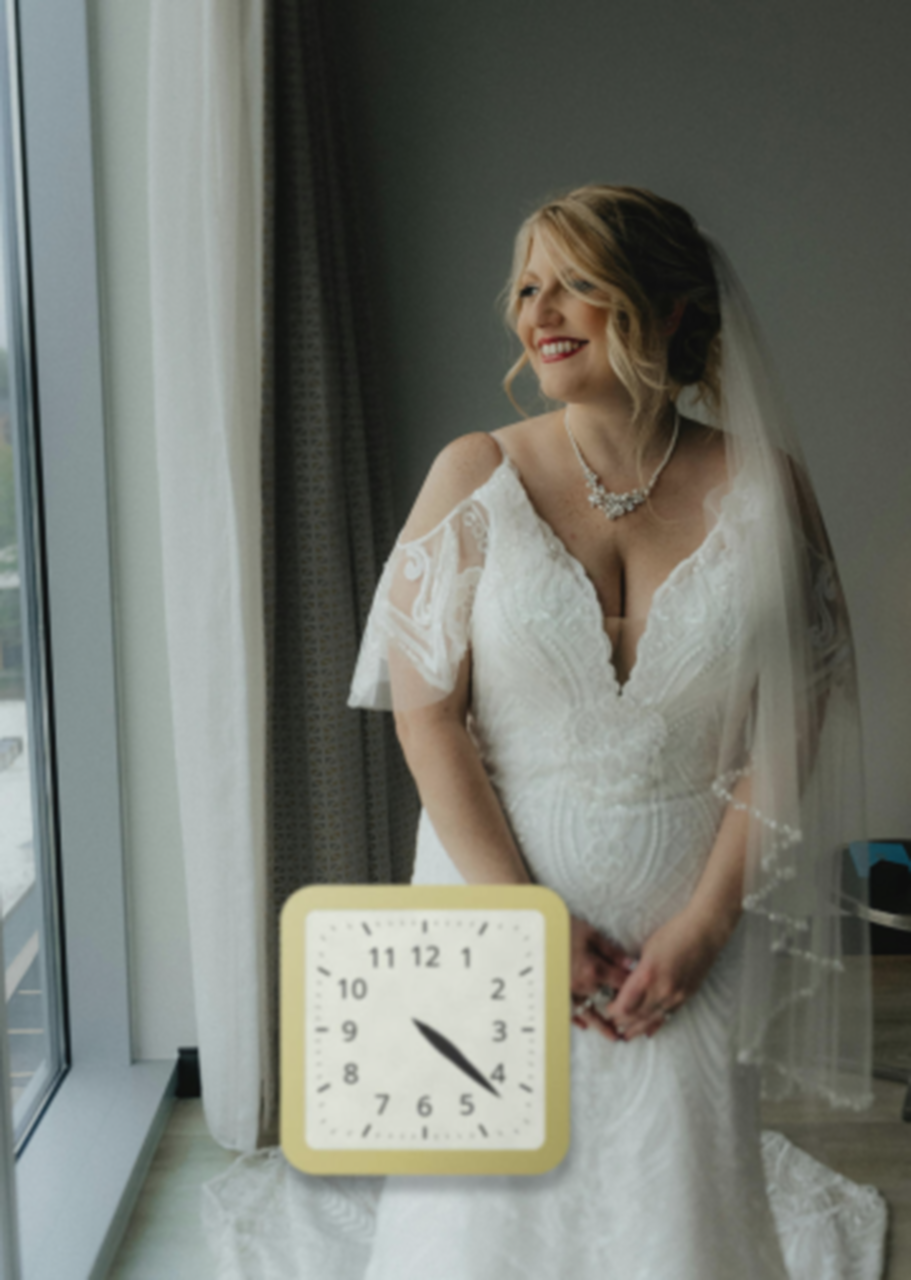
4:22
